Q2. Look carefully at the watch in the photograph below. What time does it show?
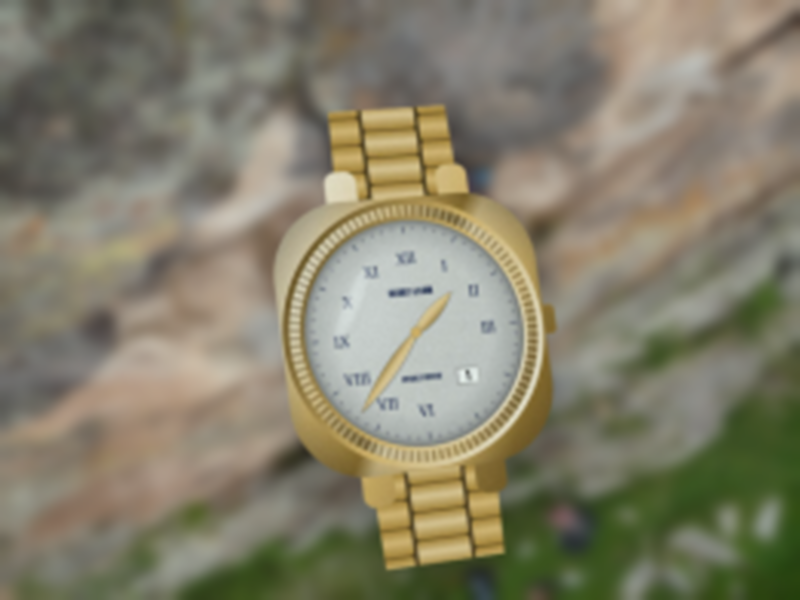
1:37
